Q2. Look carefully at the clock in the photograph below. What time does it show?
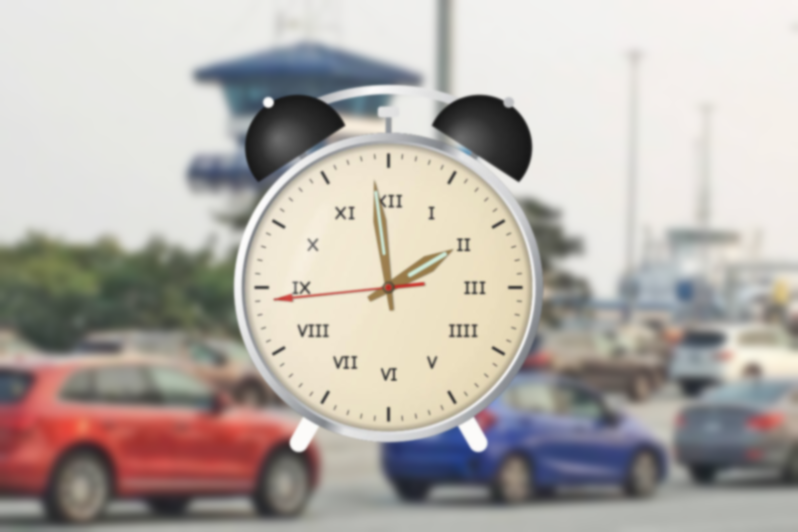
1:58:44
